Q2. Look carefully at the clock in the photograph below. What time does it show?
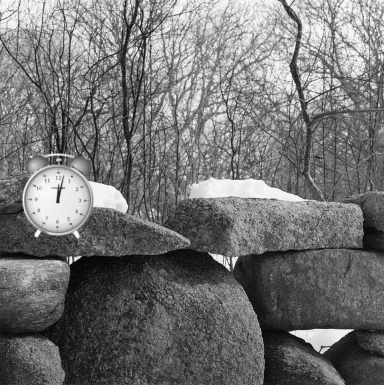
12:02
